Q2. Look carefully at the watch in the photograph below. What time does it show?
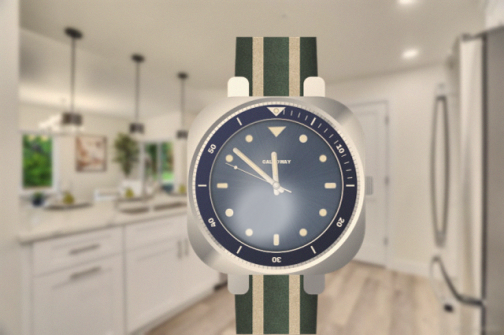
11:51:49
